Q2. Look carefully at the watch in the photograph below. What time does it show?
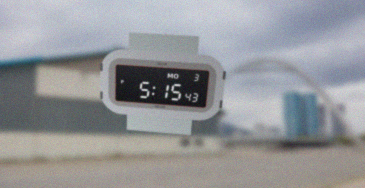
5:15
